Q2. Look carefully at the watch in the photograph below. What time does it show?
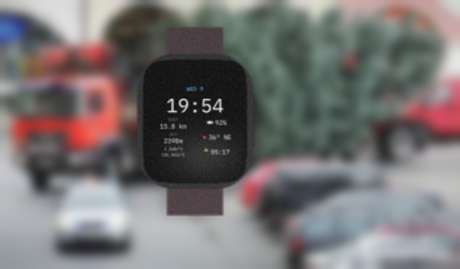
19:54
